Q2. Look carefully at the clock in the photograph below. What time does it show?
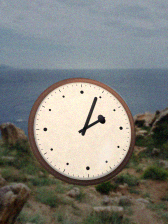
2:04
